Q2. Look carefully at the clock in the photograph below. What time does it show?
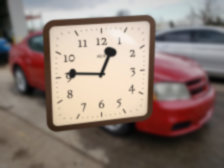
12:46
